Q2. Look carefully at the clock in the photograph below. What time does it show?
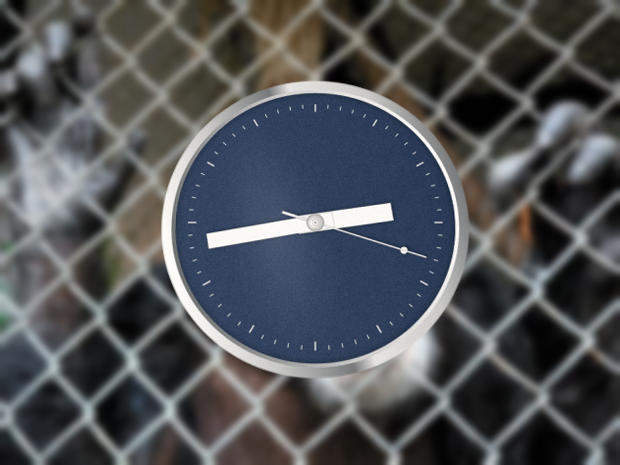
2:43:18
